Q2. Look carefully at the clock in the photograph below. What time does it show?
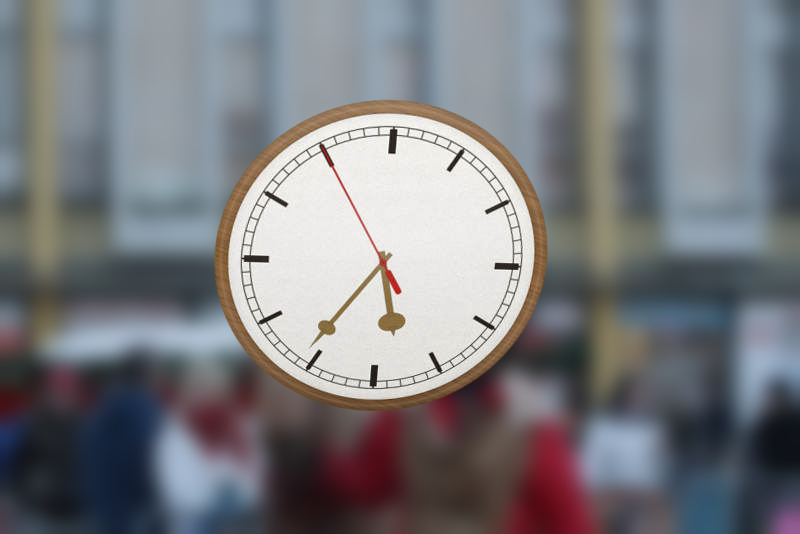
5:35:55
